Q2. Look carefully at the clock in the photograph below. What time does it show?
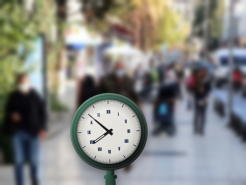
7:52
